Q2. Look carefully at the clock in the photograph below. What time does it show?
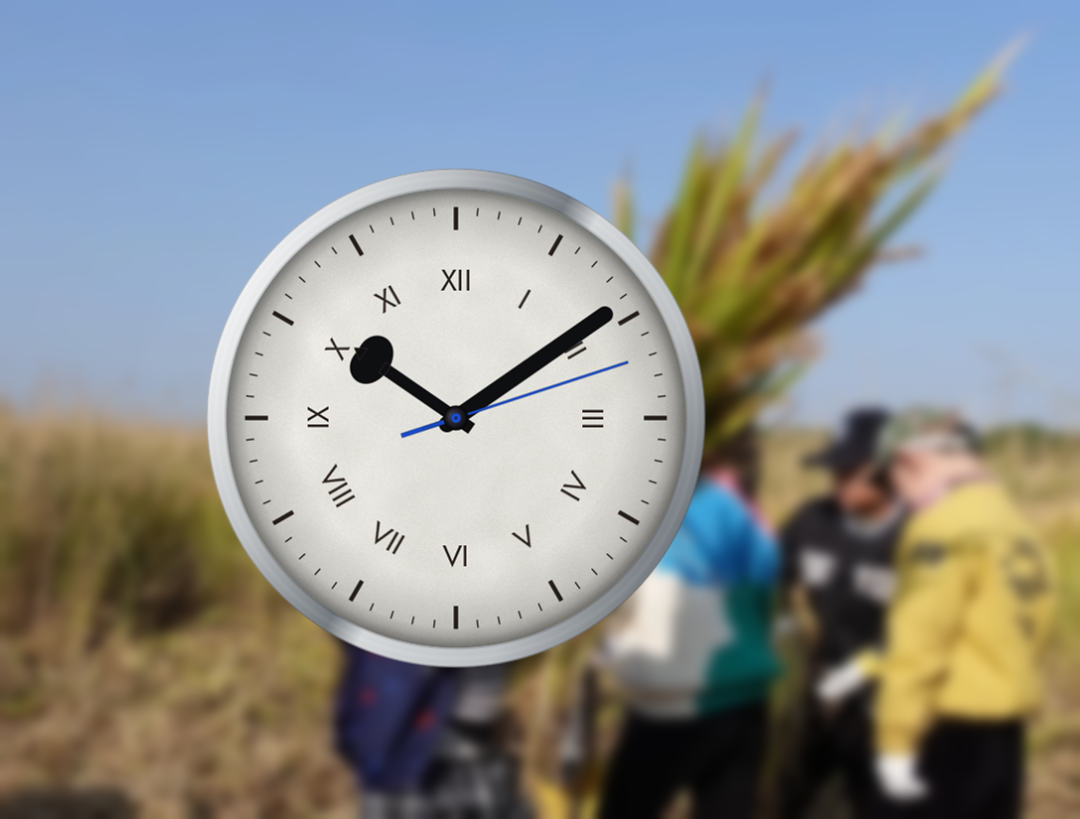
10:09:12
